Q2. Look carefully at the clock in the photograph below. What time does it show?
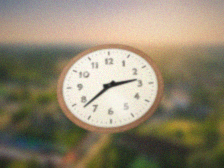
2:38
